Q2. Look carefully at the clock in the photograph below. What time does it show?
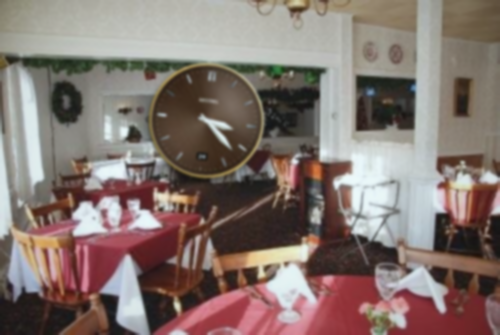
3:22
